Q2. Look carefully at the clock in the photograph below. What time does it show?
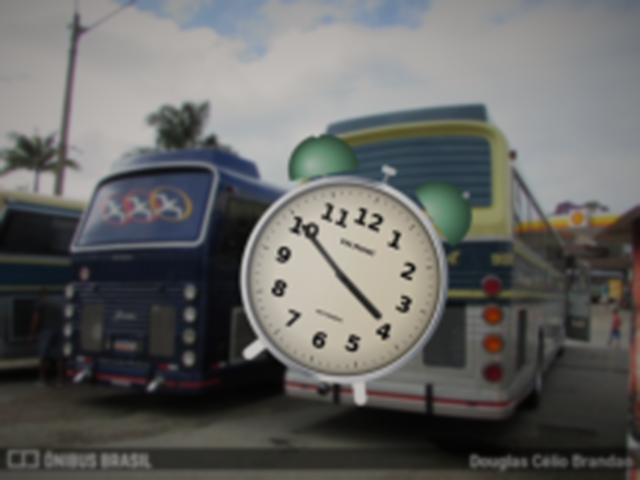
3:50
